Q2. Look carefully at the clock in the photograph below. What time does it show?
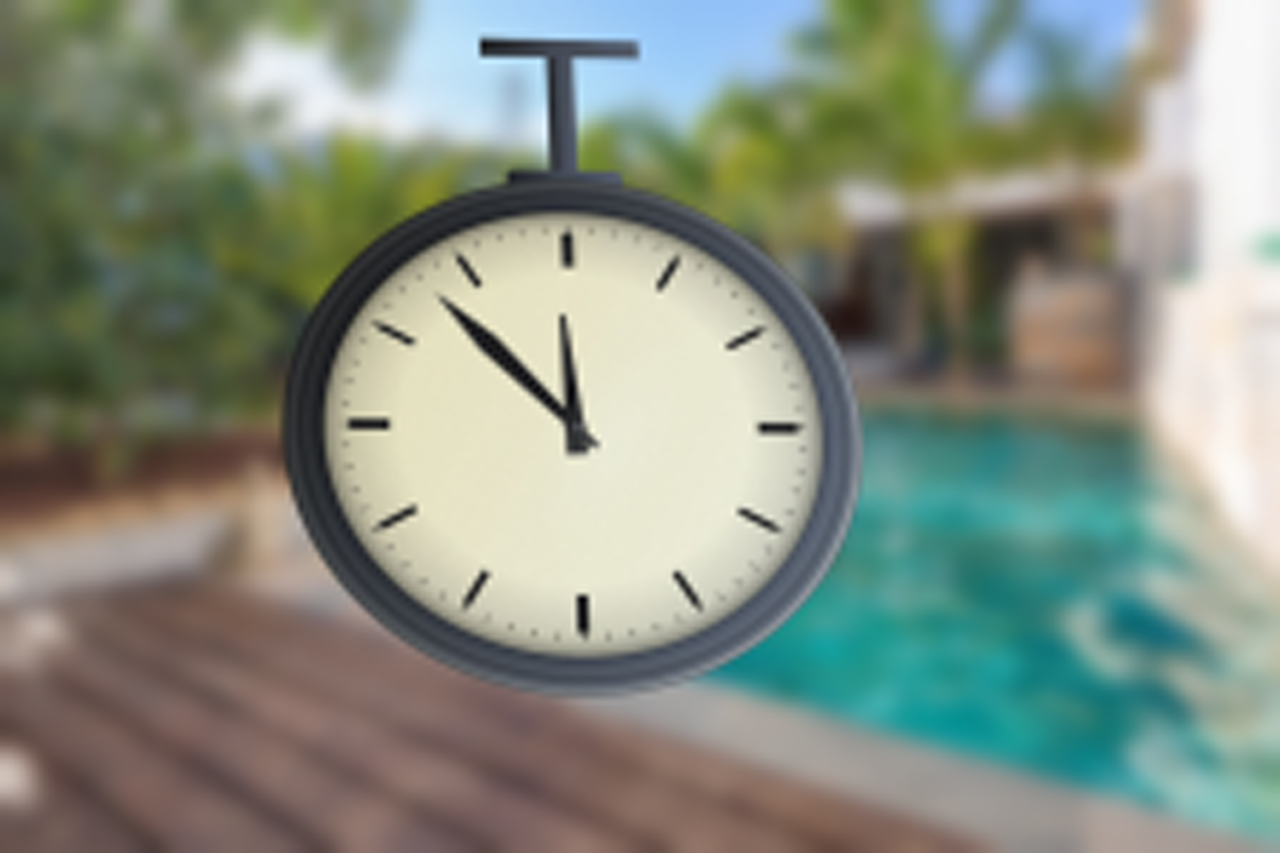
11:53
